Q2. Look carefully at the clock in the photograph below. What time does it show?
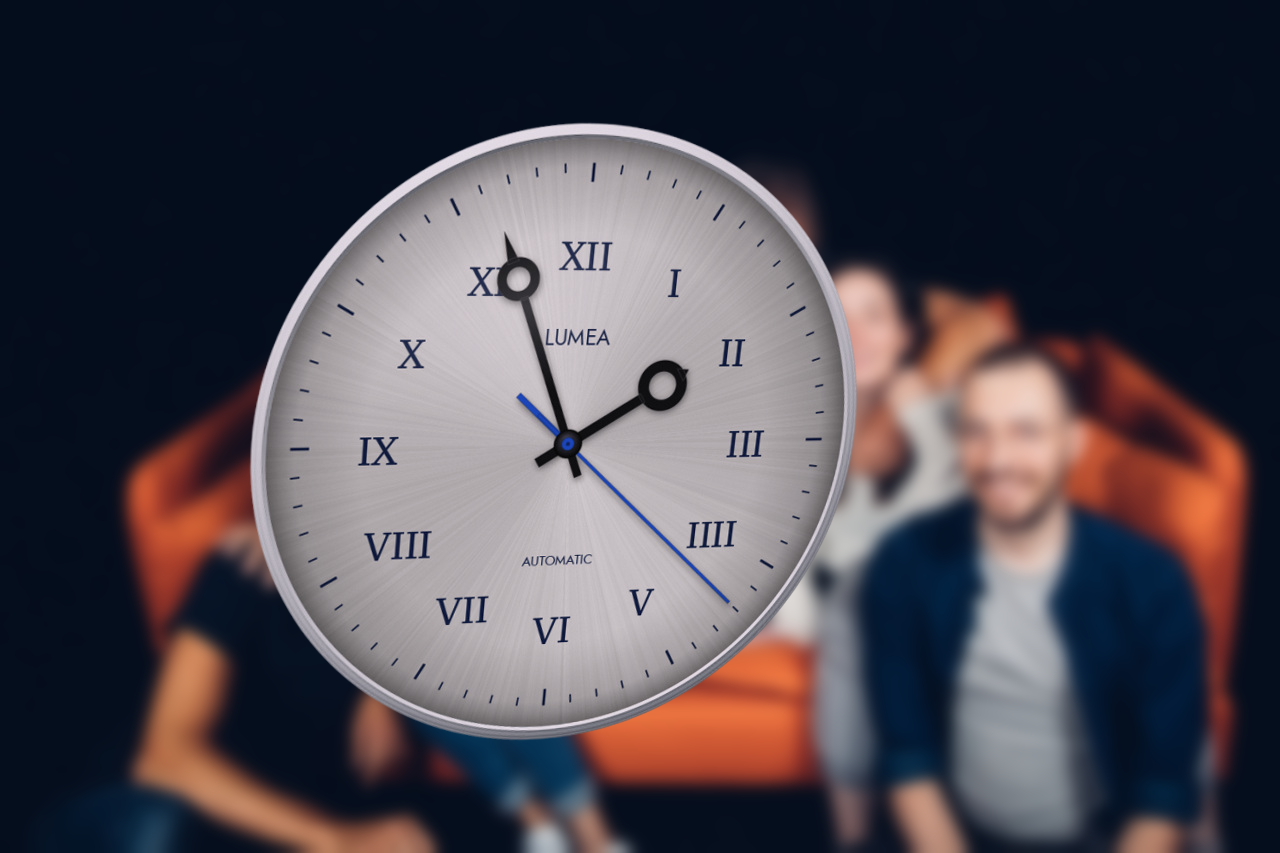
1:56:22
